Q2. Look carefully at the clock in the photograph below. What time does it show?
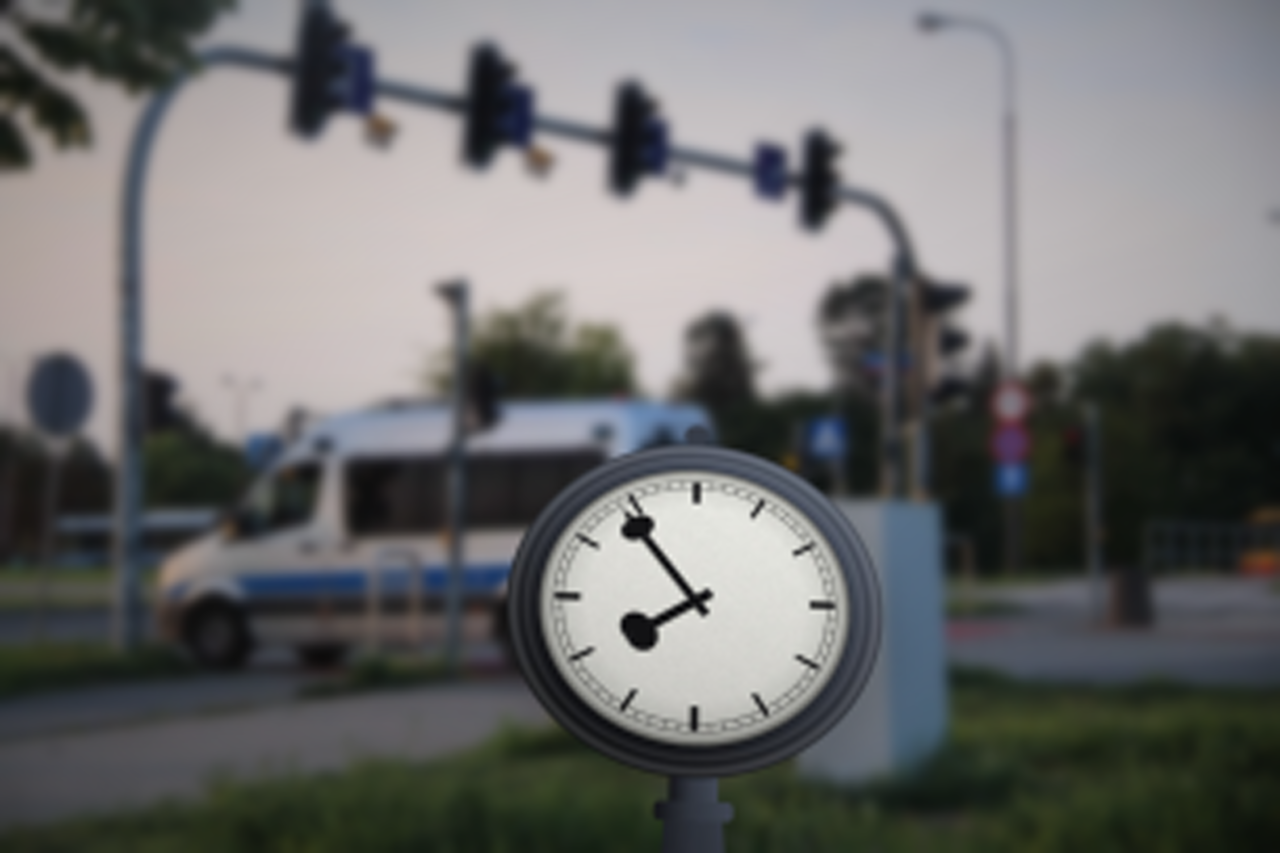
7:54
